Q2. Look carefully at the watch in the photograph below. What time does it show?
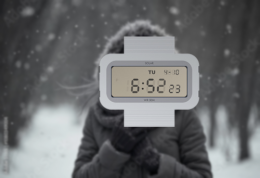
6:52:23
